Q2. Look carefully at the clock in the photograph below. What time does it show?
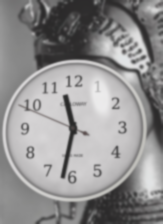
11:31:49
